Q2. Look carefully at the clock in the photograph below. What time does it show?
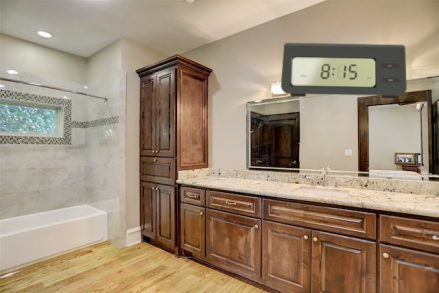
8:15
